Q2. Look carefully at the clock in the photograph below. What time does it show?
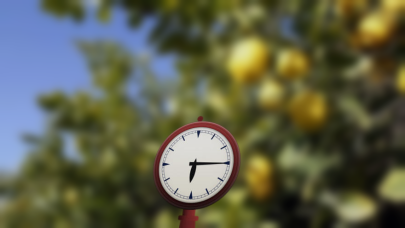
6:15
